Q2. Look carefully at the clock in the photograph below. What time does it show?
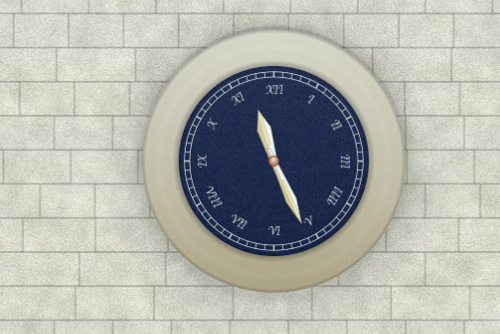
11:26
